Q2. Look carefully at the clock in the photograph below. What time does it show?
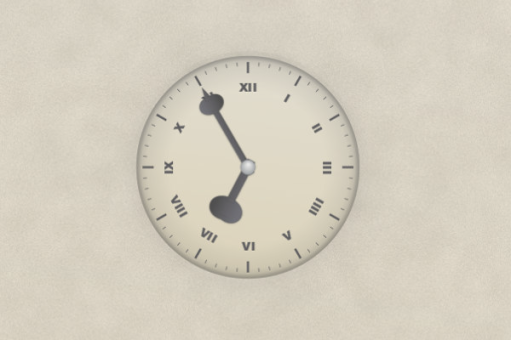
6:55
